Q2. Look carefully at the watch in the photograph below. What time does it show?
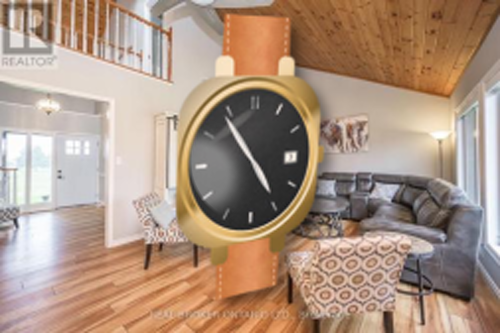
4:54
